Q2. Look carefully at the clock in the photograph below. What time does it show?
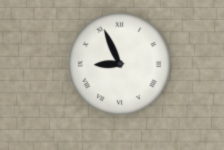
8:56
